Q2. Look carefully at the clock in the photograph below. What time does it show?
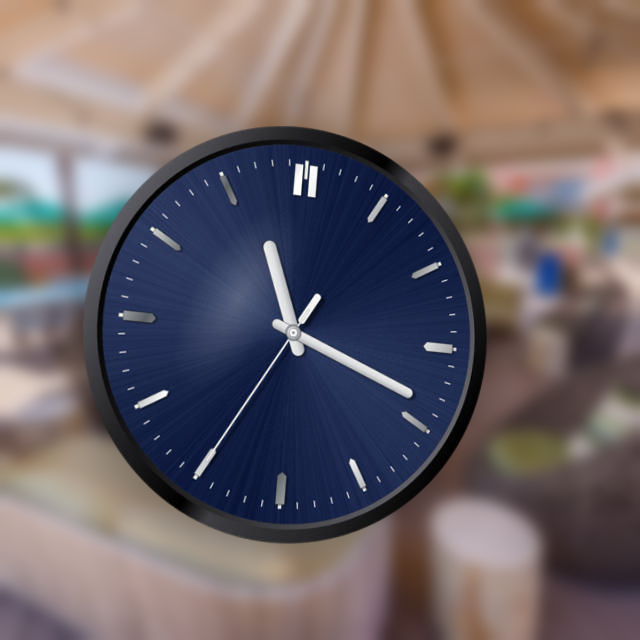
11:18:35
